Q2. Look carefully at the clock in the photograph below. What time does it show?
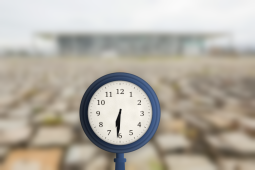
6:31
